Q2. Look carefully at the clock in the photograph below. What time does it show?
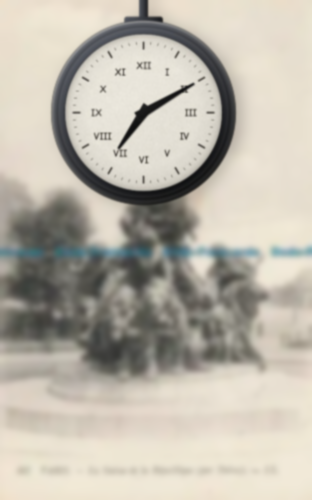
7:10
